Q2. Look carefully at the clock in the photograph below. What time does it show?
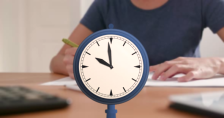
9:59
